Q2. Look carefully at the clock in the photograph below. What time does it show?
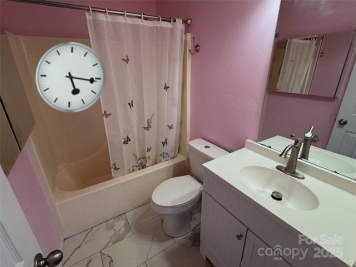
5:16
